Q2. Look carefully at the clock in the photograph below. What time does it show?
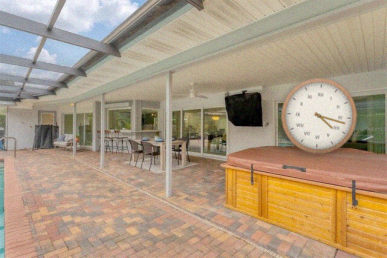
4:17
